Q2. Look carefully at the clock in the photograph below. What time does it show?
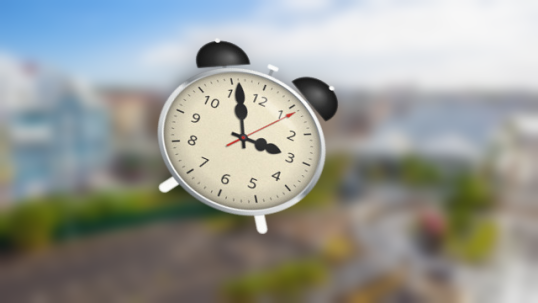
2:56:06
